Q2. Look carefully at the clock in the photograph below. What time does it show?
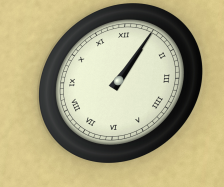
1:05
